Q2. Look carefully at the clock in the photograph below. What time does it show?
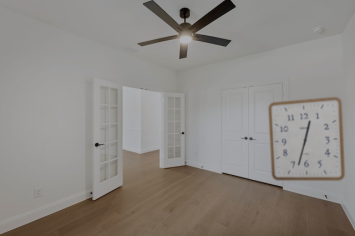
12:33
